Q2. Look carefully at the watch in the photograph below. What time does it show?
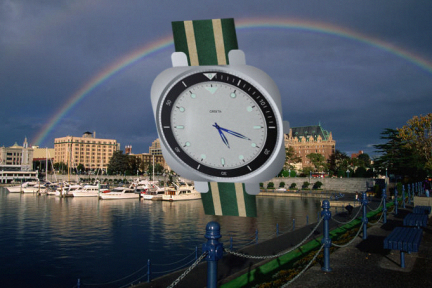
5:19
